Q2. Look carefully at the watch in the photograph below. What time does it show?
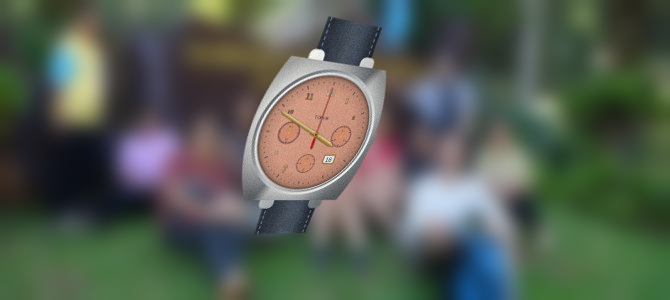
3:49
